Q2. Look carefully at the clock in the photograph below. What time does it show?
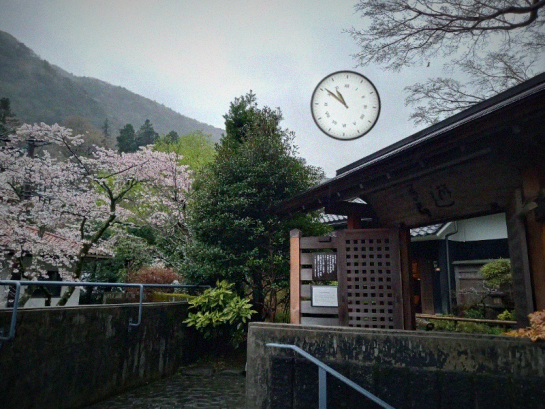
10:51
